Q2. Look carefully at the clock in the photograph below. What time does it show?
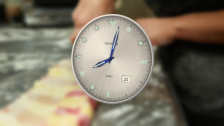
8:02
